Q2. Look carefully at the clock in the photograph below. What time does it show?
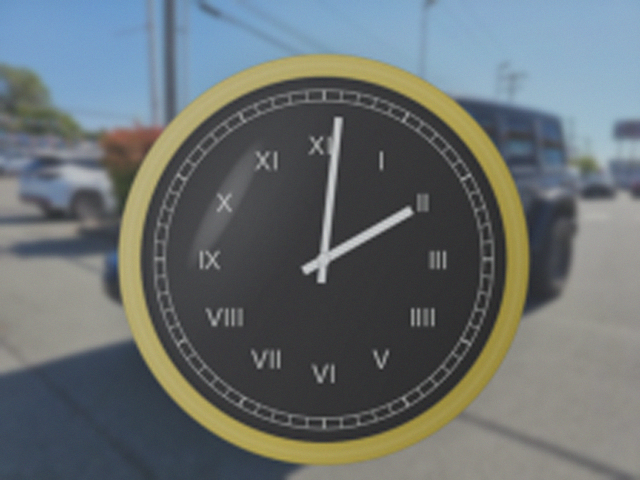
2:01
